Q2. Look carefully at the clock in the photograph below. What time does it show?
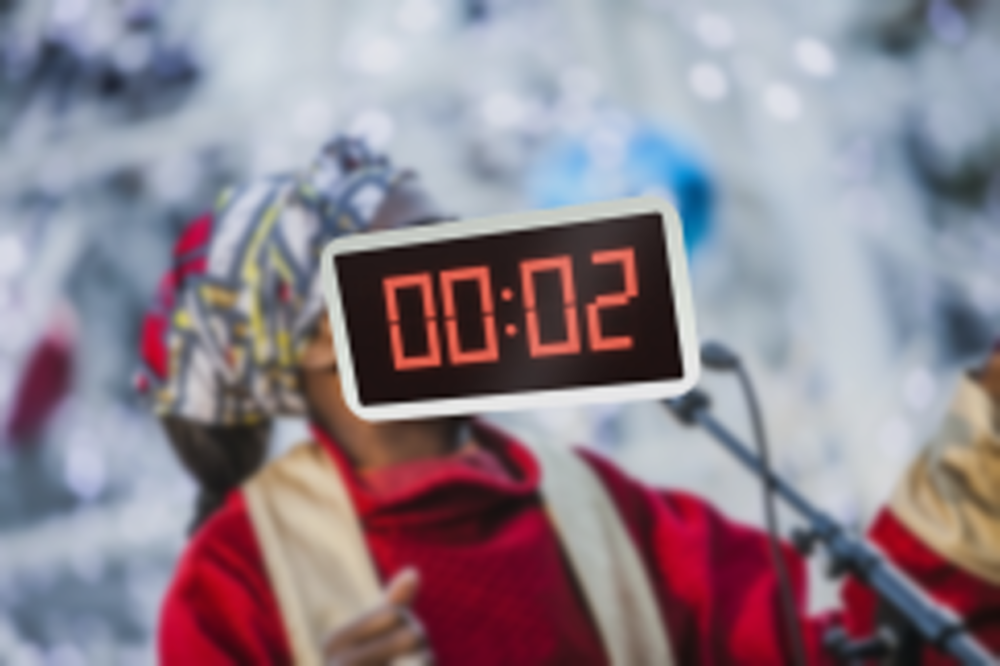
0:02
